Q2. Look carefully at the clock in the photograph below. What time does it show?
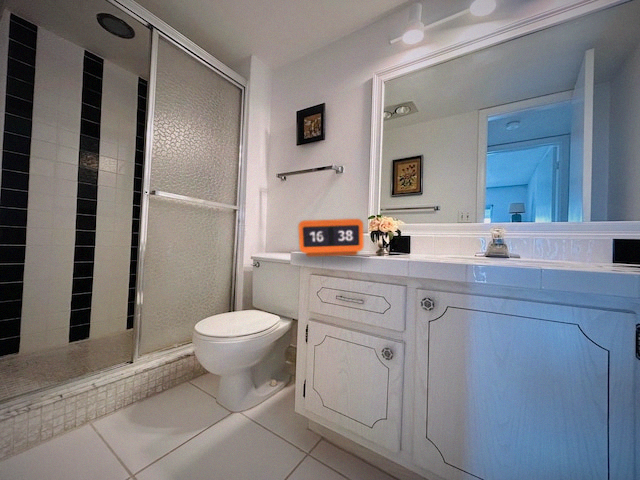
16:38
